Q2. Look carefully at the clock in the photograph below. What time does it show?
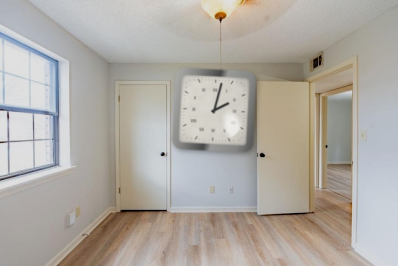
2:02
